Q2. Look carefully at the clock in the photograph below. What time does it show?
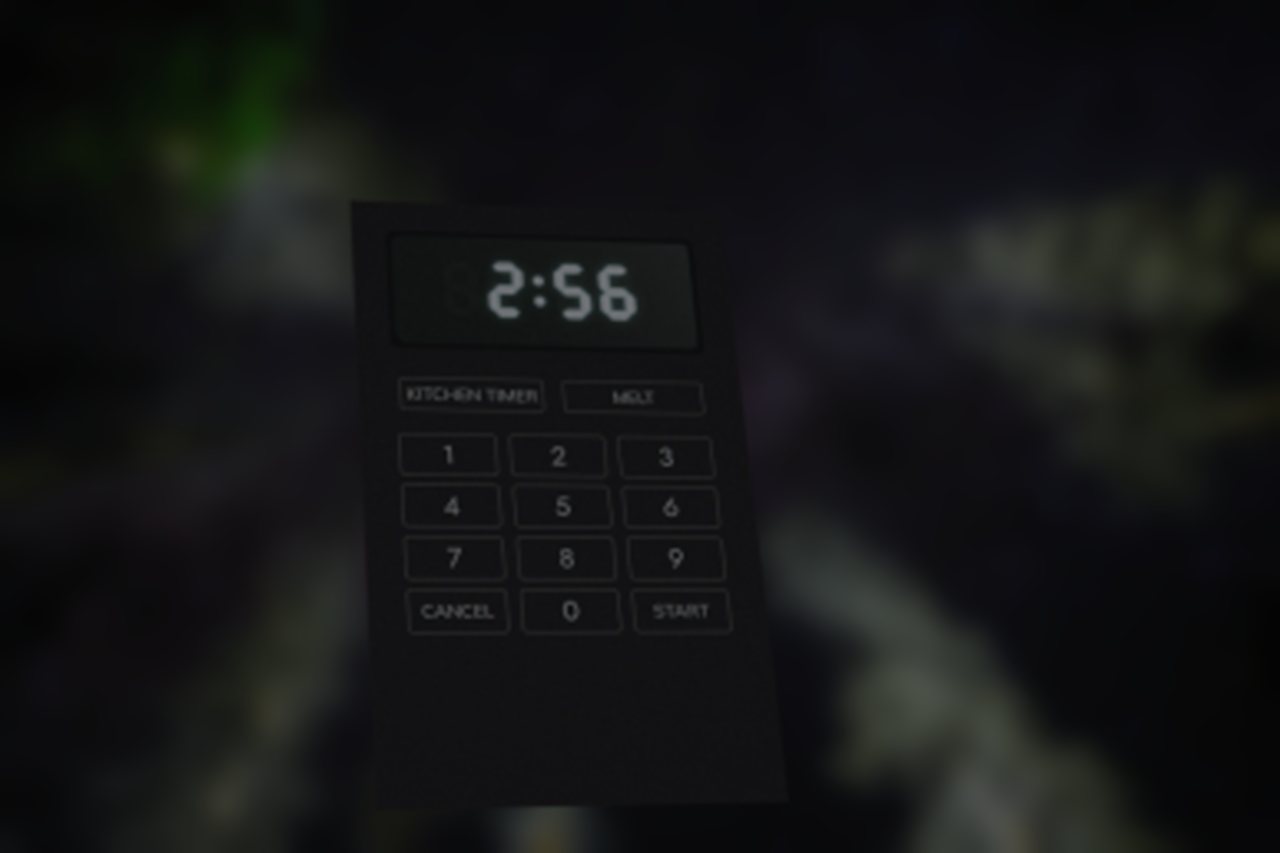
2:56
